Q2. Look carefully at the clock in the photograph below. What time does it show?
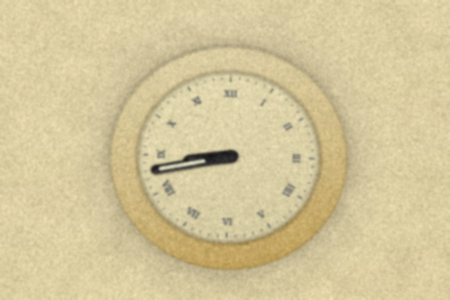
8:43
